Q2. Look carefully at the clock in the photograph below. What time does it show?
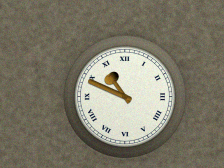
10:49
